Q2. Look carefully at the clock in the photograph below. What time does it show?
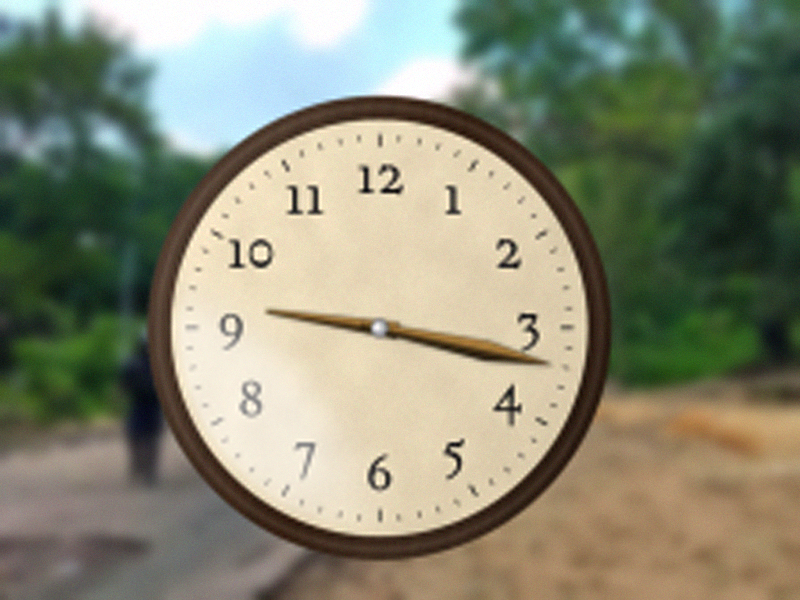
9:17
